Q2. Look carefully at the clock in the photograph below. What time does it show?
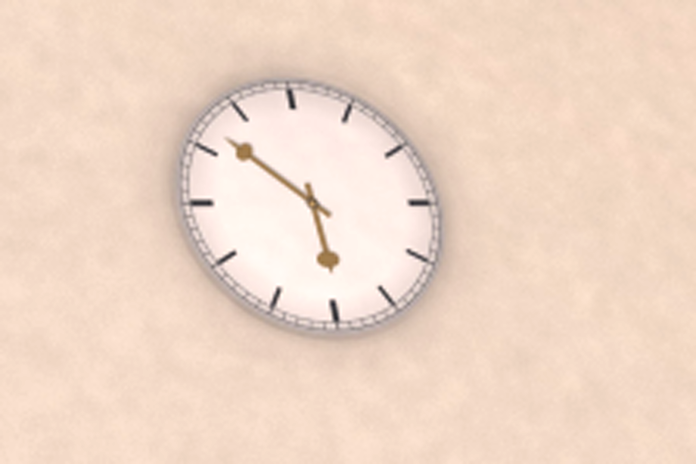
5:52
